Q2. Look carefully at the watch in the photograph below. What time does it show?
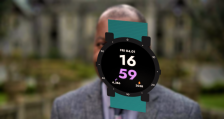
16:59
